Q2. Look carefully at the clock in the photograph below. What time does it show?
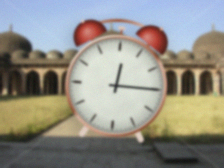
12:15
